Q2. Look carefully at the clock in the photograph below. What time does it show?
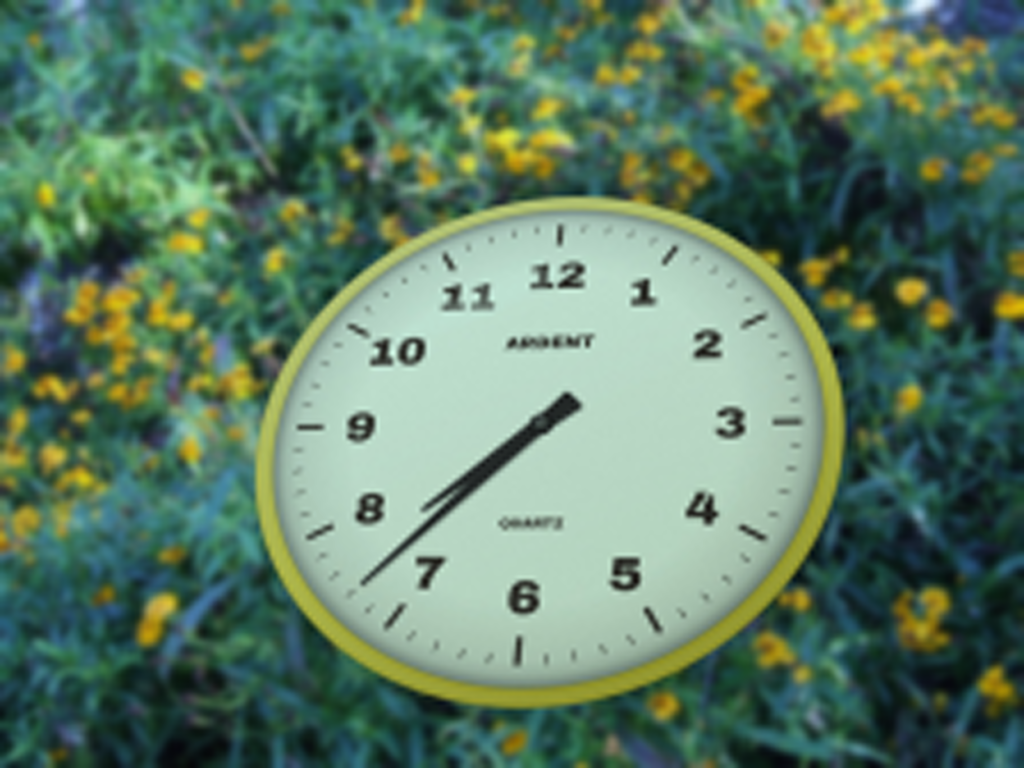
7:37
